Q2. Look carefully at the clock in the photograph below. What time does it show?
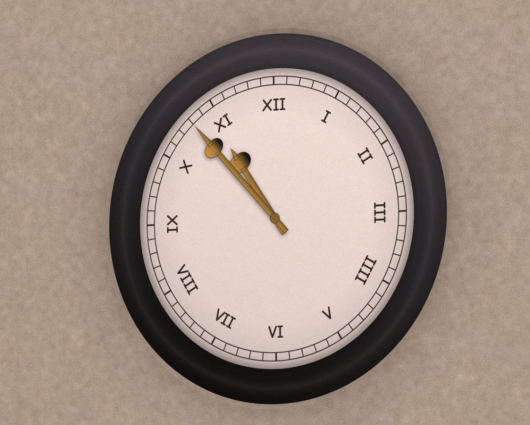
10:53
